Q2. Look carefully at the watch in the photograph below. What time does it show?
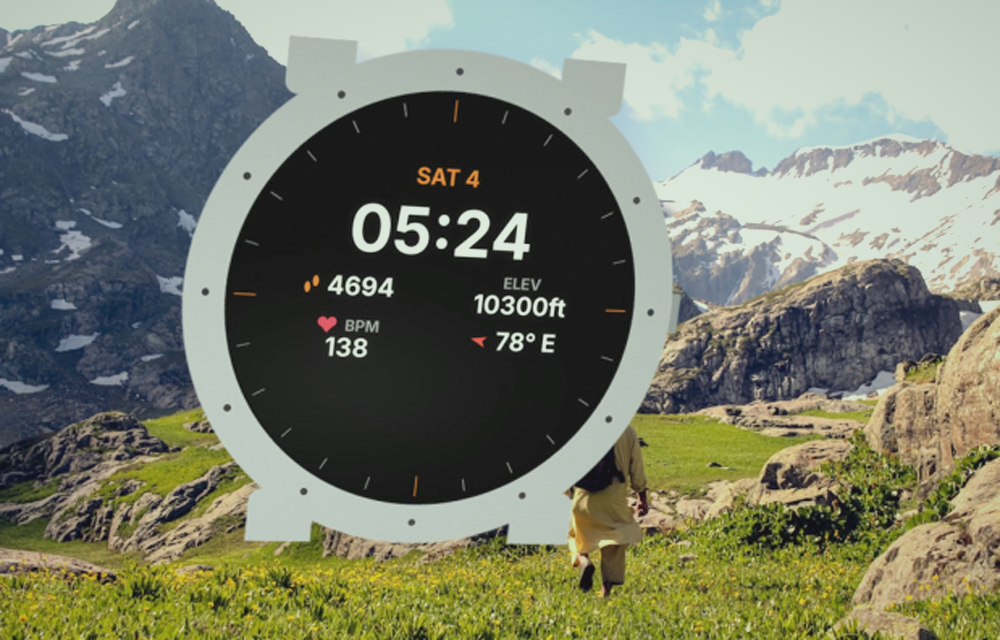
5:24
